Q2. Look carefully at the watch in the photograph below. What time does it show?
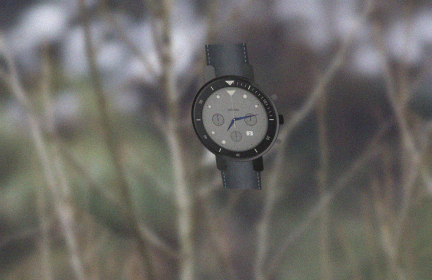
7:13
